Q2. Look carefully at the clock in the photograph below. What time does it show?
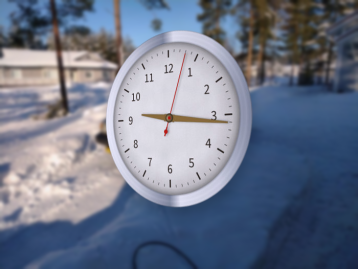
9:16:03
